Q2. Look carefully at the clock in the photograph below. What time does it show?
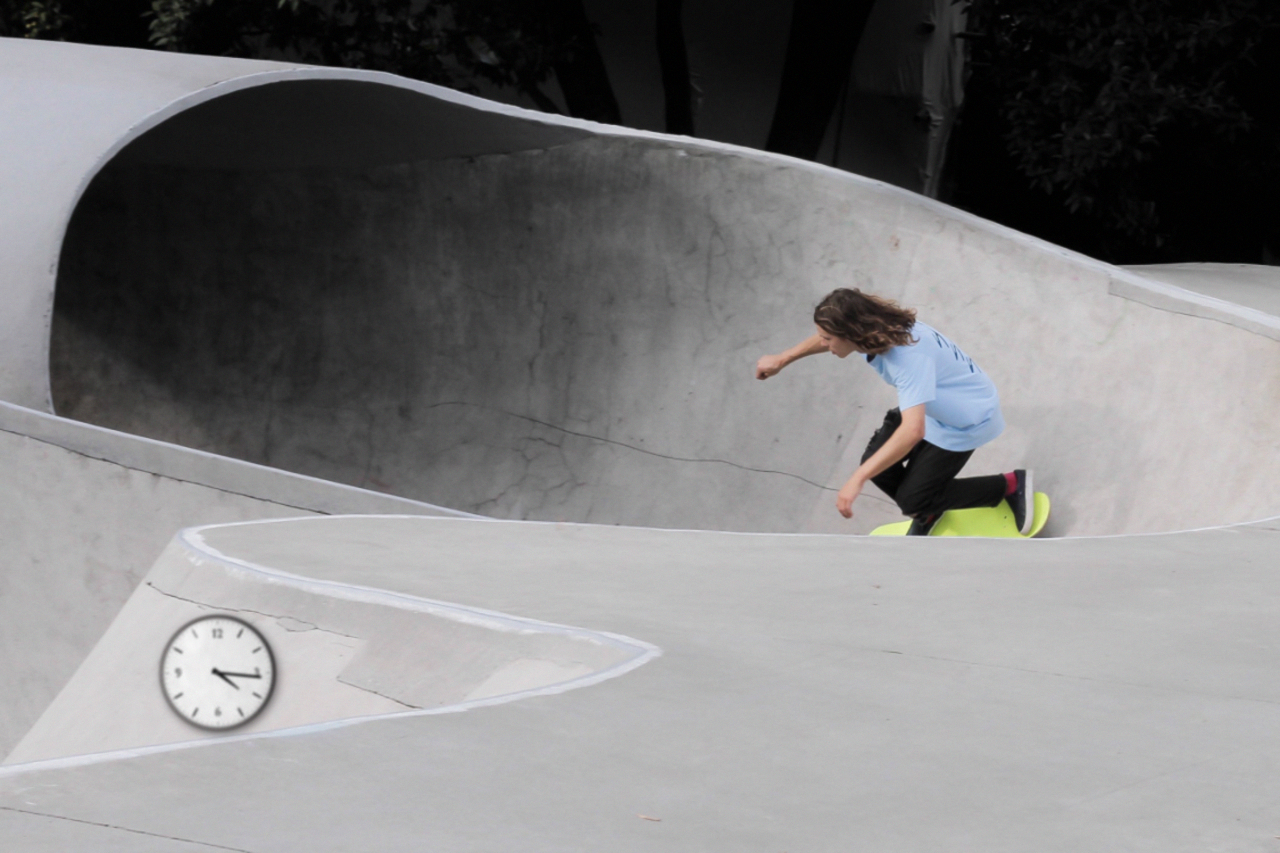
4:16
